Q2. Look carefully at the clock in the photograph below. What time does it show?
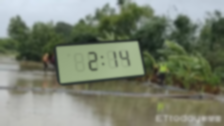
2:14
